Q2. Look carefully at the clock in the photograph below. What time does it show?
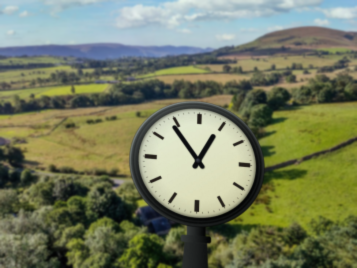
12:54
